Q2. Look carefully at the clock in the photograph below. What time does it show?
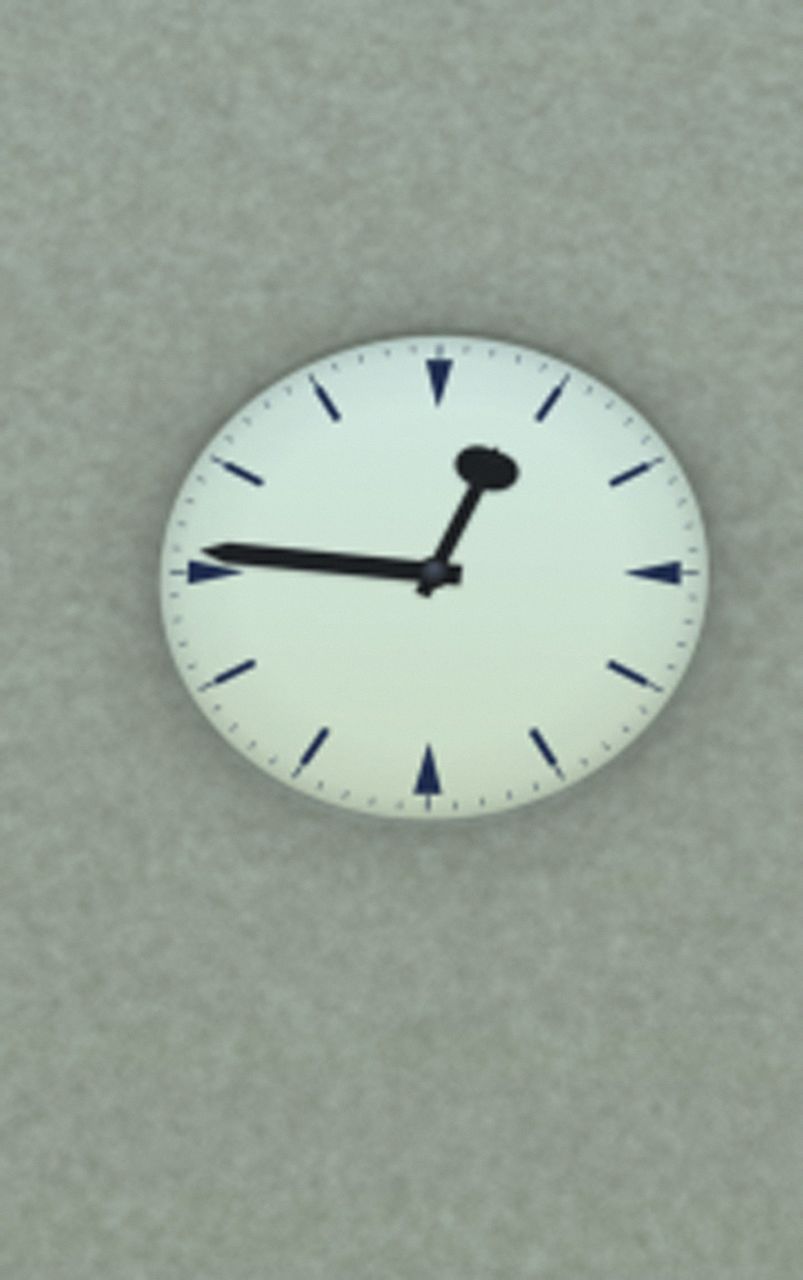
12:46
